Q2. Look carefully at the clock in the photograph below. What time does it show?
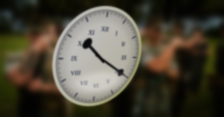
10:20
